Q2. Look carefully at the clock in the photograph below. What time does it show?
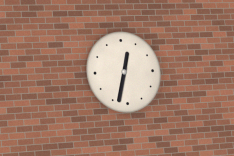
12:33
